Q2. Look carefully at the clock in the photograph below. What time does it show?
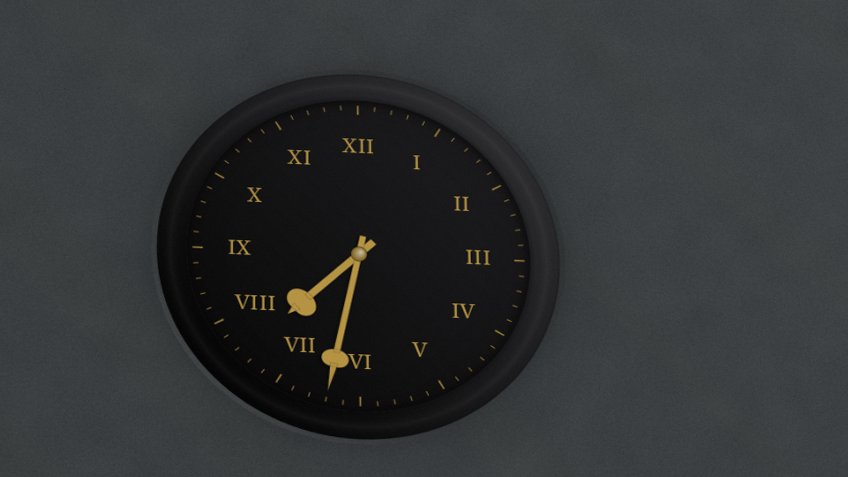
7:32
